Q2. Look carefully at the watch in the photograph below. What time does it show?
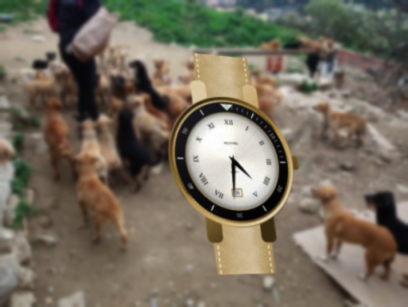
4:31
